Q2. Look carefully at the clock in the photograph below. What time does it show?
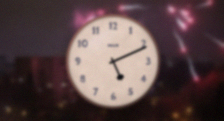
5:11
